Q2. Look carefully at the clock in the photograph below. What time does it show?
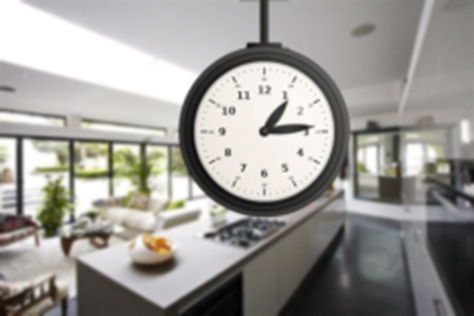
1:14
